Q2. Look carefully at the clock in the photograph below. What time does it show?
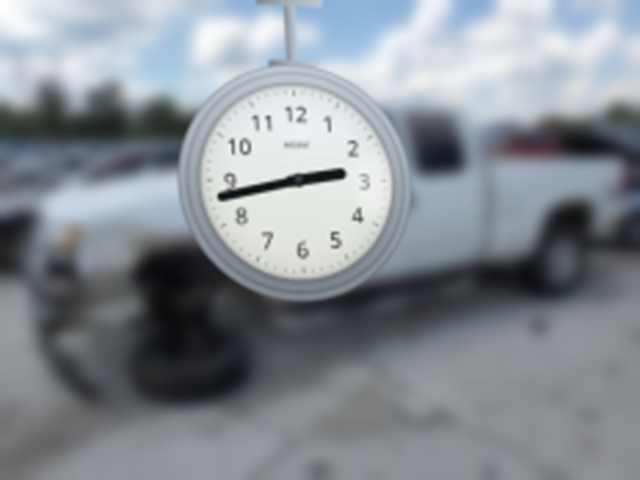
2:43
